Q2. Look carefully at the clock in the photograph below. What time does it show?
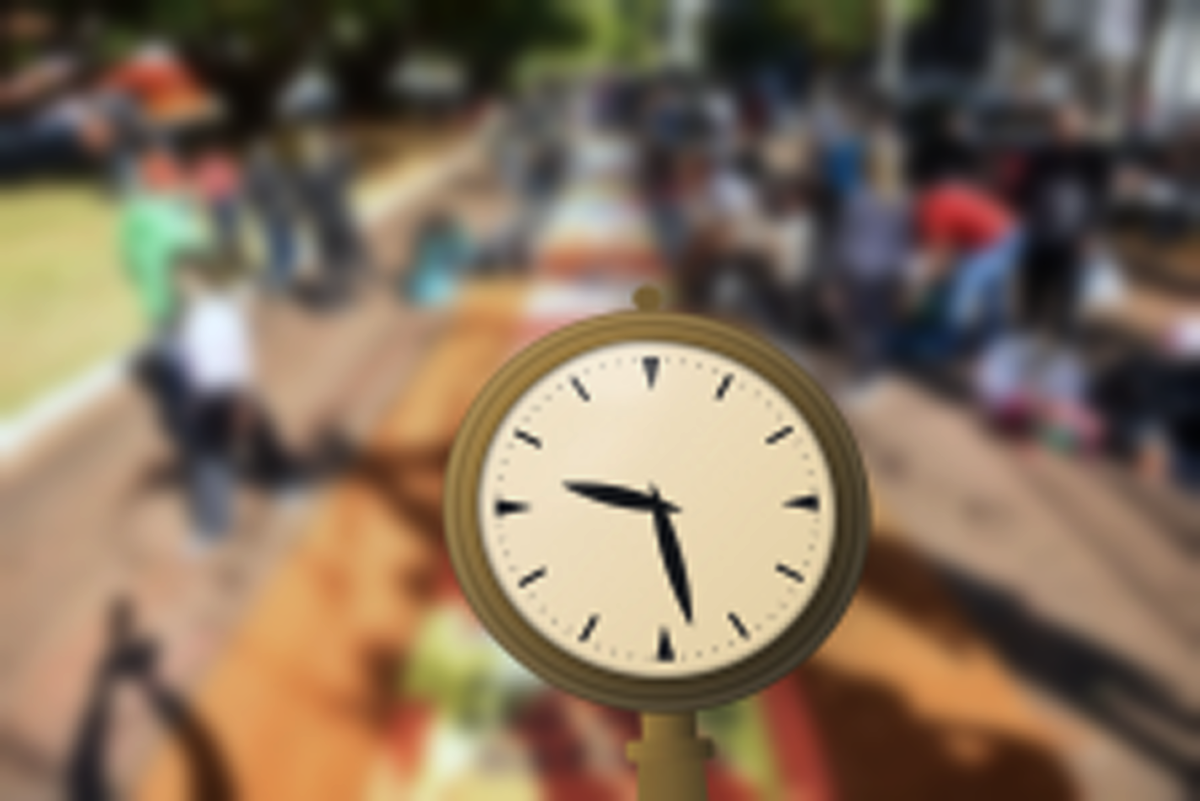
9:28
